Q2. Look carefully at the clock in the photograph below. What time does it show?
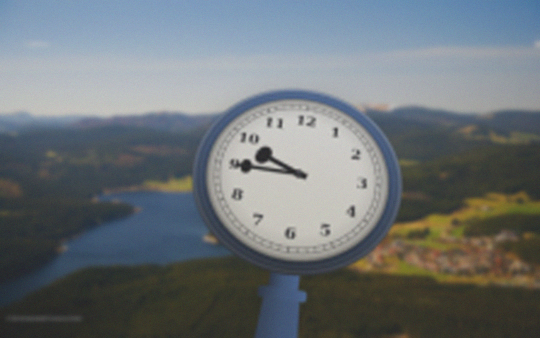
9:45
